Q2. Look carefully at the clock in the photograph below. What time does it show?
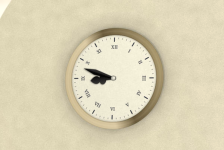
8:48
